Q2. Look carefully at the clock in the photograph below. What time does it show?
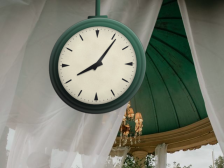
8:06
